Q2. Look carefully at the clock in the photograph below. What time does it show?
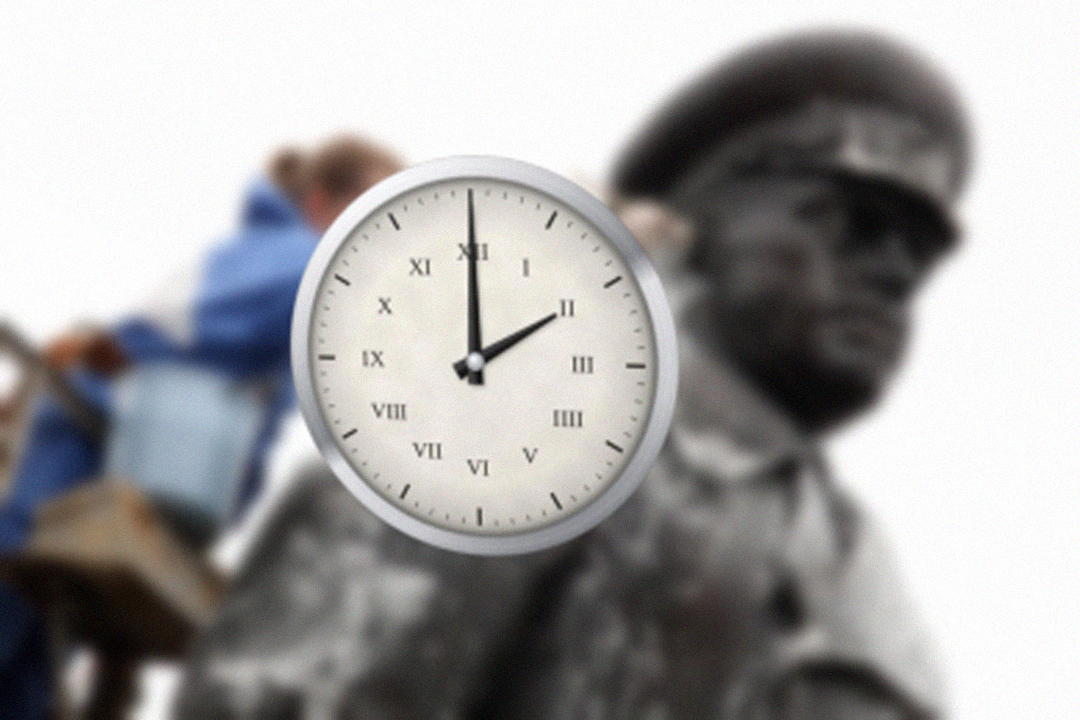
2:00
